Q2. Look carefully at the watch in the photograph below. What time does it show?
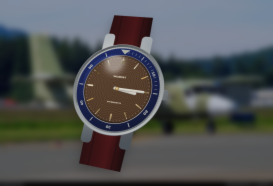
3:15
